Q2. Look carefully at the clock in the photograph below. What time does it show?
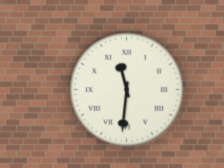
11:31
